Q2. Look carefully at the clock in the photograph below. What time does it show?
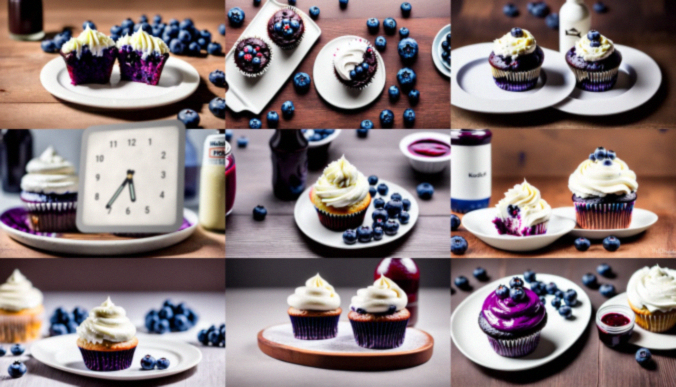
5:36
